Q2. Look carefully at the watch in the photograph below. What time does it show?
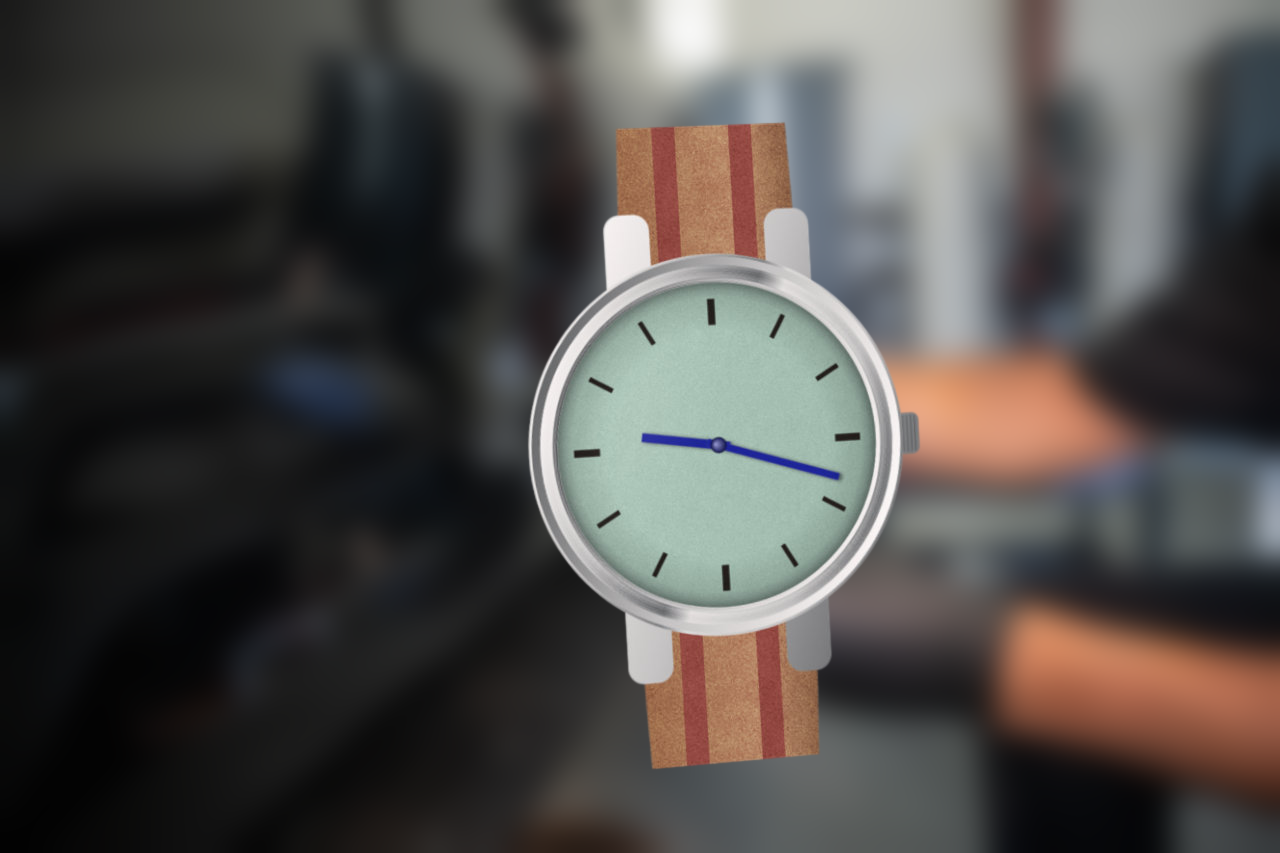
9:18
